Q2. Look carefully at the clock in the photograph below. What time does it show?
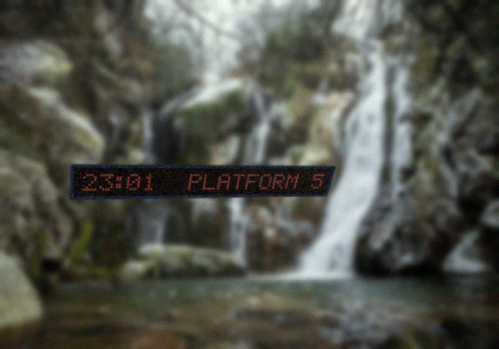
23:01
